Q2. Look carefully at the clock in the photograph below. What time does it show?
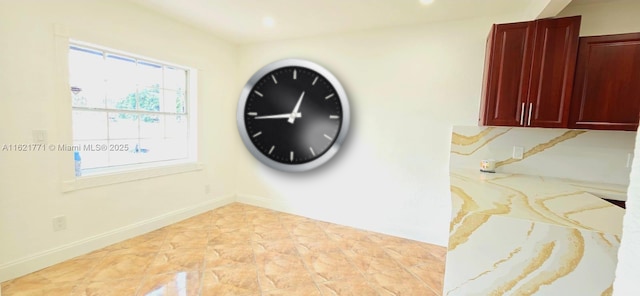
12:44
